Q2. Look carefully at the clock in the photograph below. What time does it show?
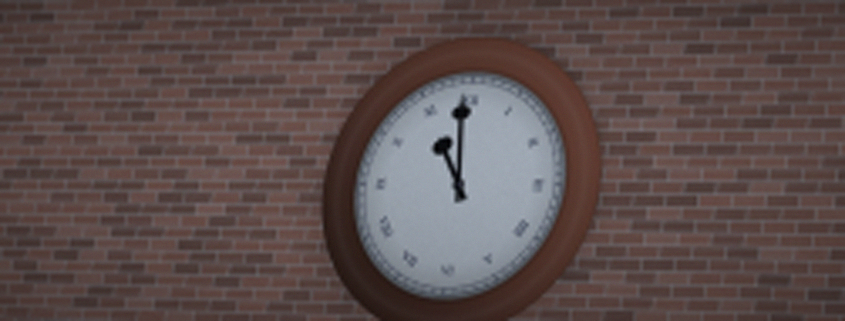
10:59
